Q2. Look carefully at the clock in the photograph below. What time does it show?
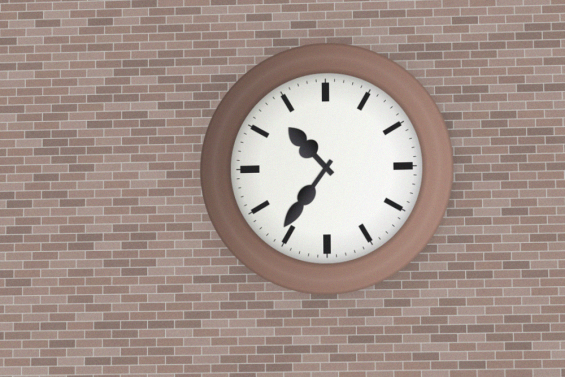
10:36
